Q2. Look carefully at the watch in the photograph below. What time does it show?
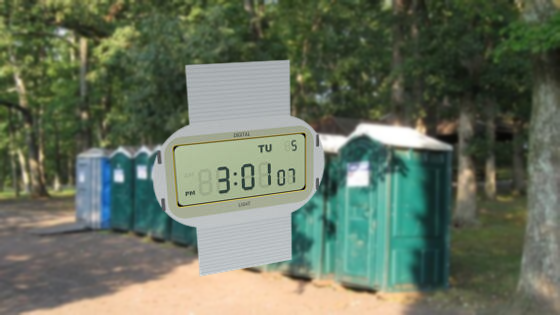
3:01:07
